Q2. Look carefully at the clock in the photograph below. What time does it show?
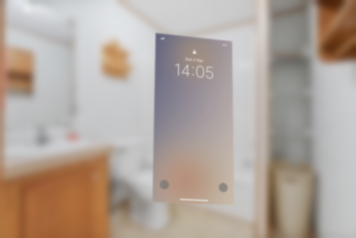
14:05
